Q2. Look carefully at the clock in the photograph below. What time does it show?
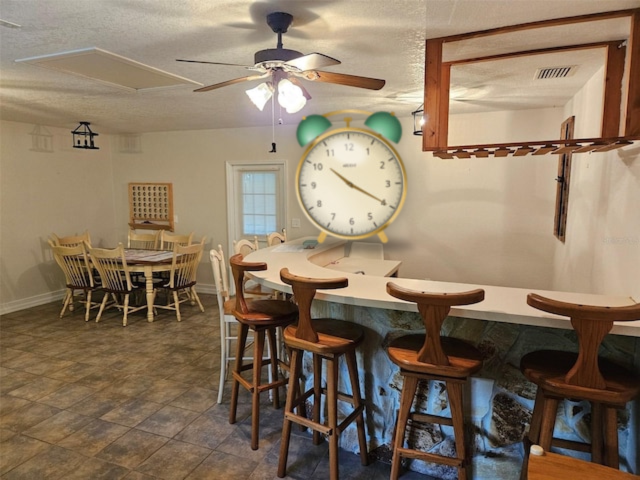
10:20
